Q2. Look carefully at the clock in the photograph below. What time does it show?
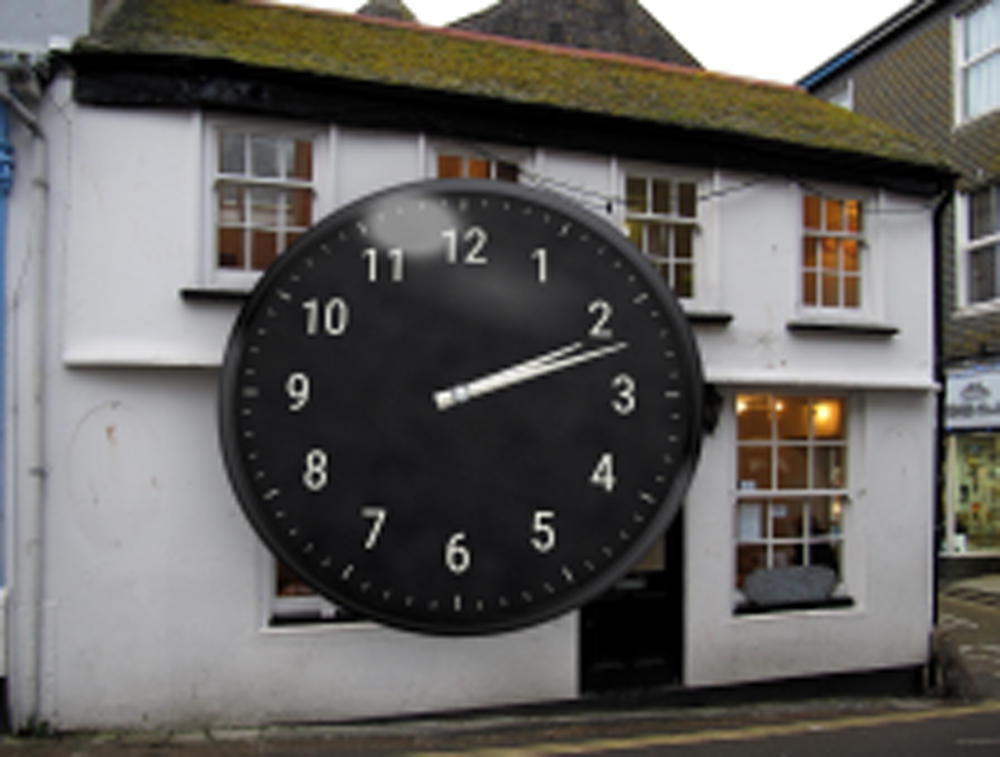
2:12
